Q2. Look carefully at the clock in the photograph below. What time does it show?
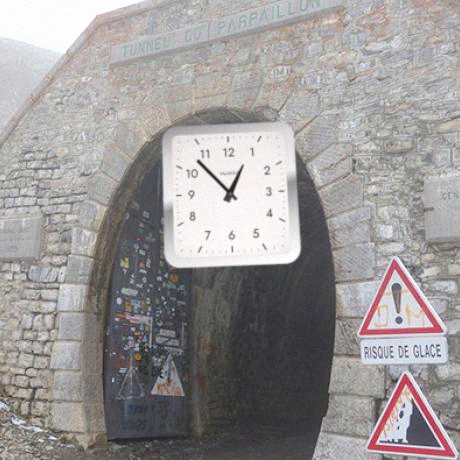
12:53
